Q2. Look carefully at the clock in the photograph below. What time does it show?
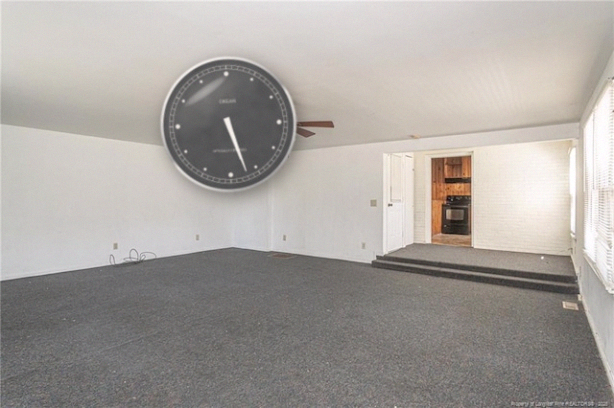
5:27
